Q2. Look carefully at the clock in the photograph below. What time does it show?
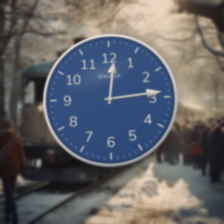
12:14
